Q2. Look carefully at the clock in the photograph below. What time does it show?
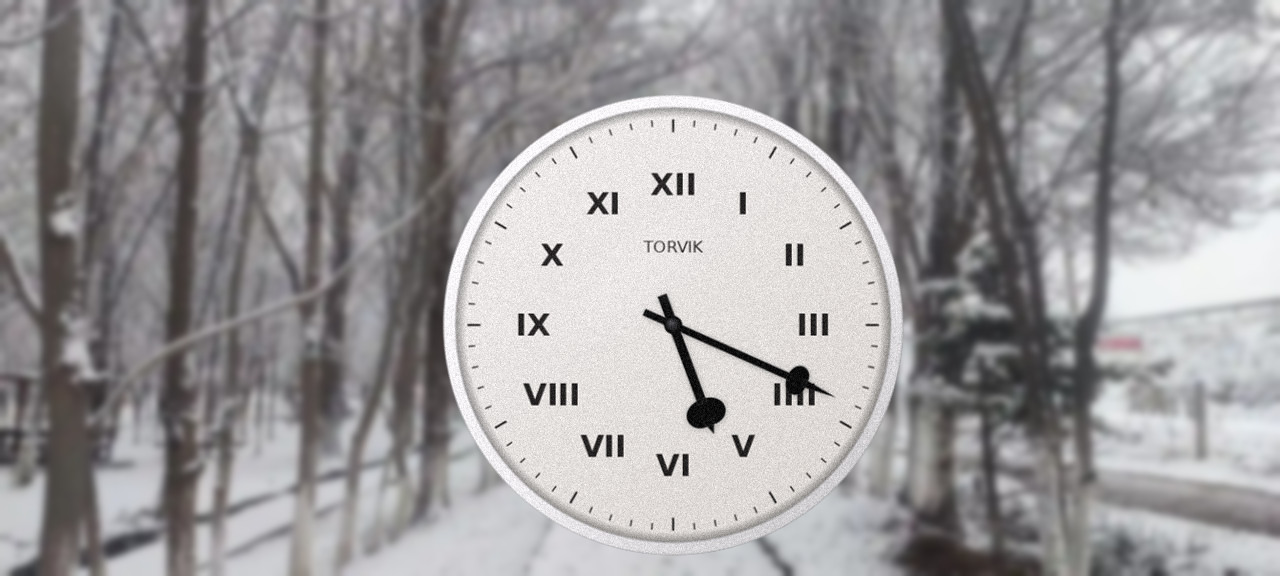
5:19
